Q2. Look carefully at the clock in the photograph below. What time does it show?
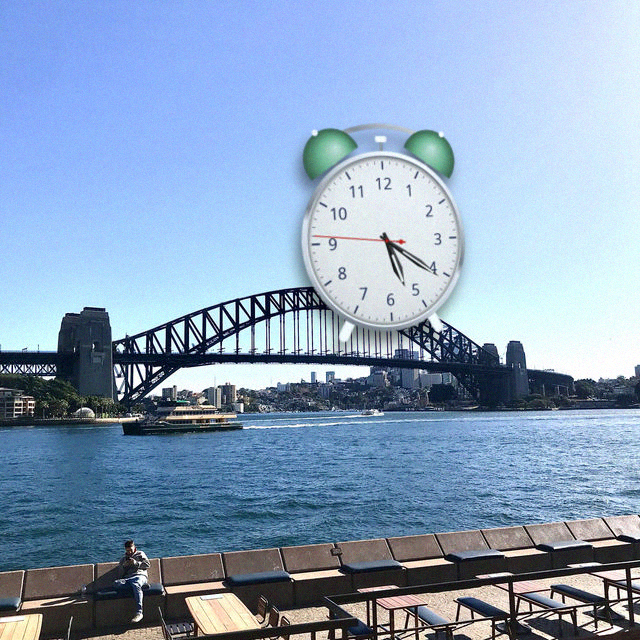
5:20:46
